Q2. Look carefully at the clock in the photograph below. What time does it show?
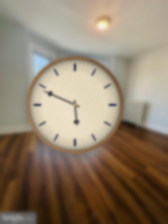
5:49
